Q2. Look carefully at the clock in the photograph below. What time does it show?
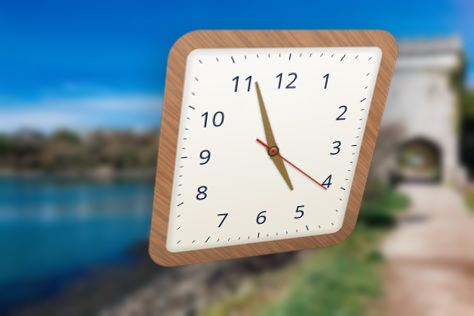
4:56:21
